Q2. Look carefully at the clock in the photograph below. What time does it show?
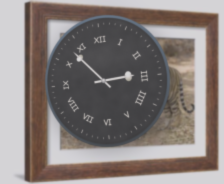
2:53
